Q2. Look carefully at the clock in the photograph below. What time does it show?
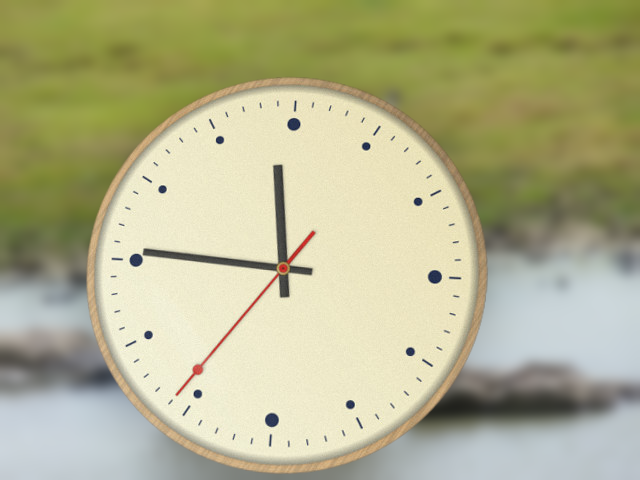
11:45:36
